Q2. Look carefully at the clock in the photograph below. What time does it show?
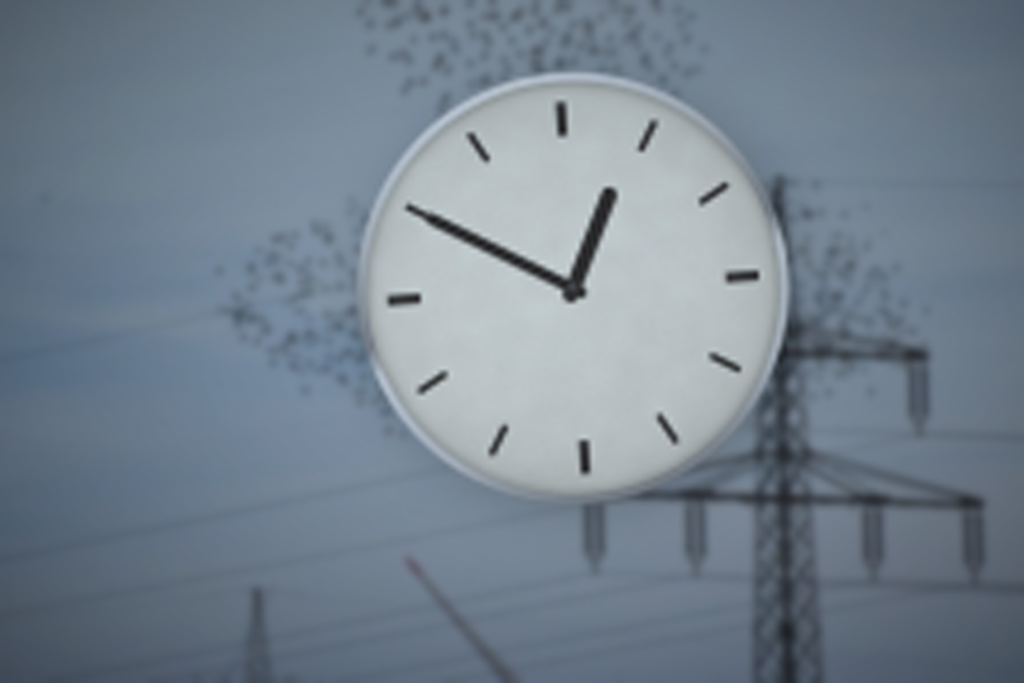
12:50
